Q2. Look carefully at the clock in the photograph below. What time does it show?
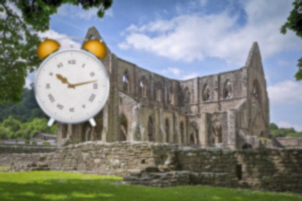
10:13
